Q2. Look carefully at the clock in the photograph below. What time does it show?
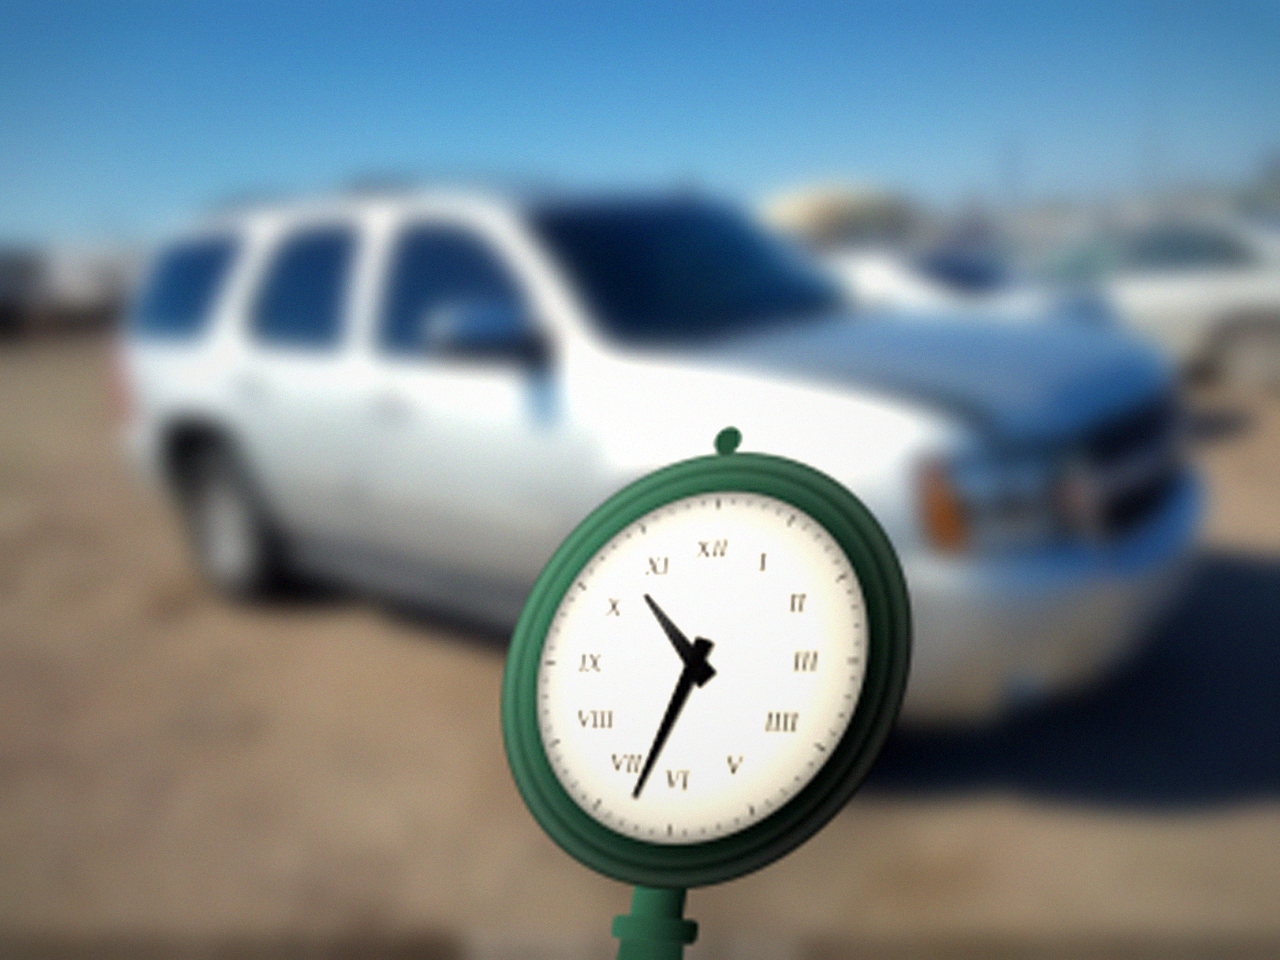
10:33
